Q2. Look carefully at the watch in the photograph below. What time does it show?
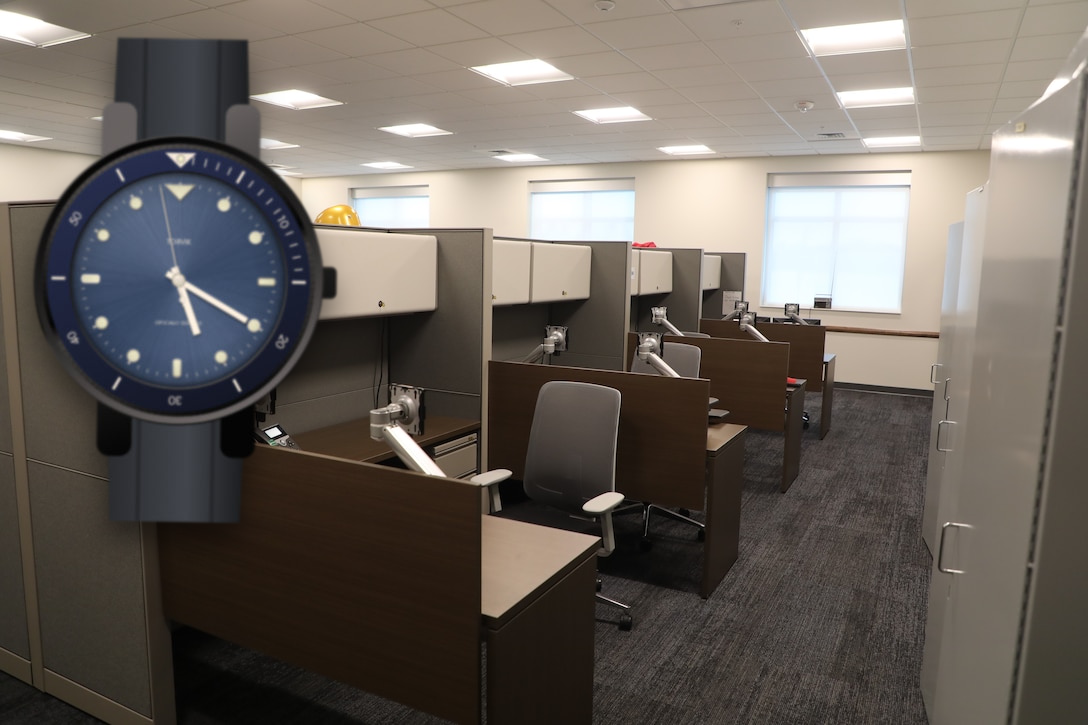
5:19:58
